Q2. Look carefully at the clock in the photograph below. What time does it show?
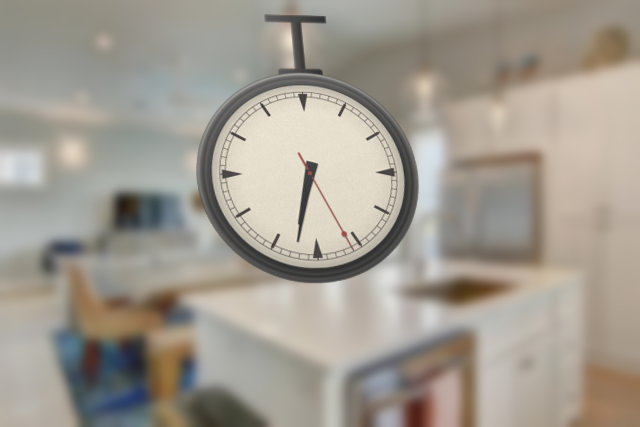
6:32:26
